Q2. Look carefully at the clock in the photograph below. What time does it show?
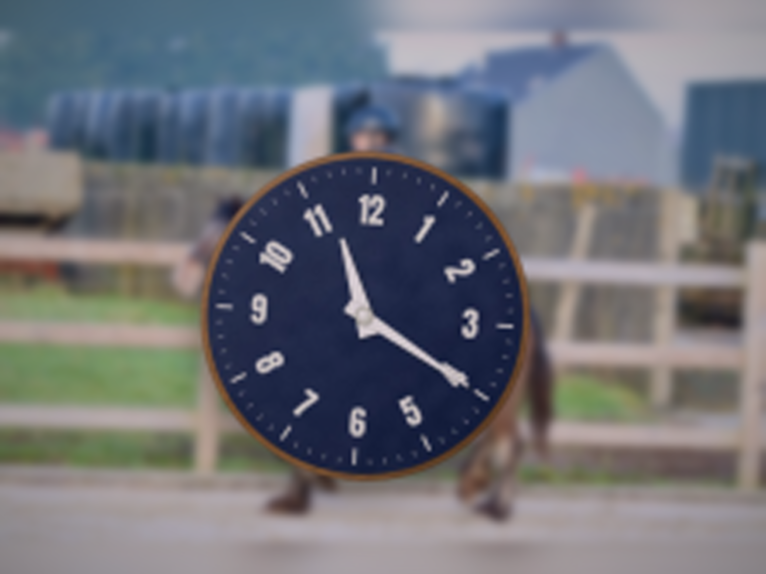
11:20
